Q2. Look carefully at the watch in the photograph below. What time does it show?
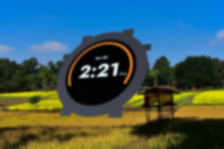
2:21
